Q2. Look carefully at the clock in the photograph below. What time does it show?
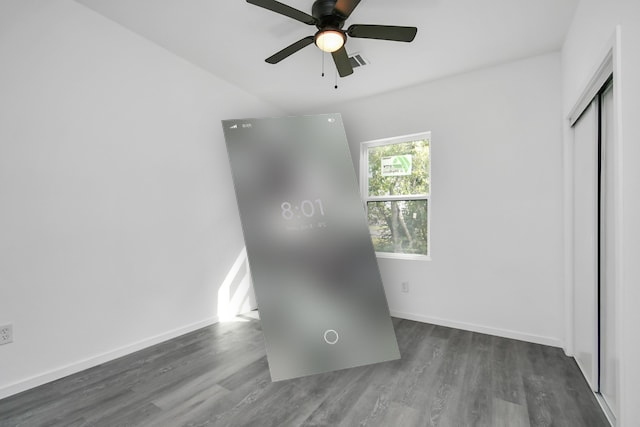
8:01
